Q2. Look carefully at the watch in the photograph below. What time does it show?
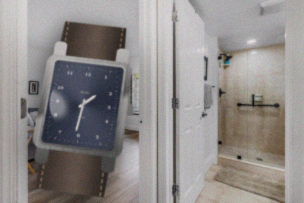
1:31
